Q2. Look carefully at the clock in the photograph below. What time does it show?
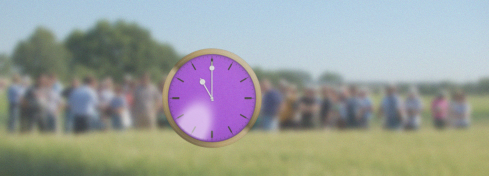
11:00
